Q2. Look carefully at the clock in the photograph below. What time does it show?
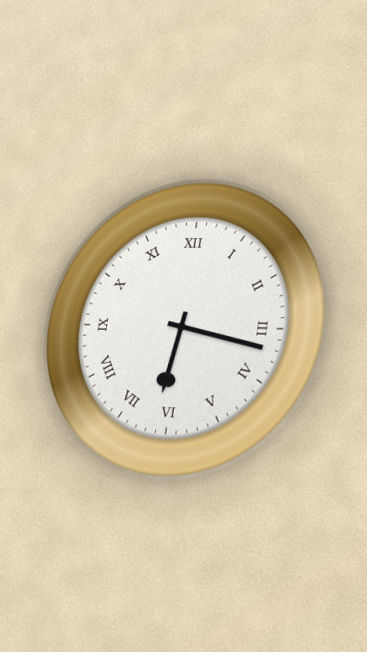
6:17
